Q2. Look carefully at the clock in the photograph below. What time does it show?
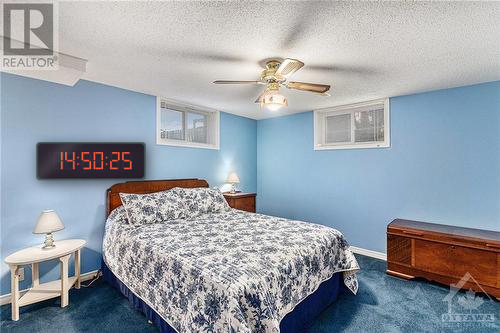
14:50:25
